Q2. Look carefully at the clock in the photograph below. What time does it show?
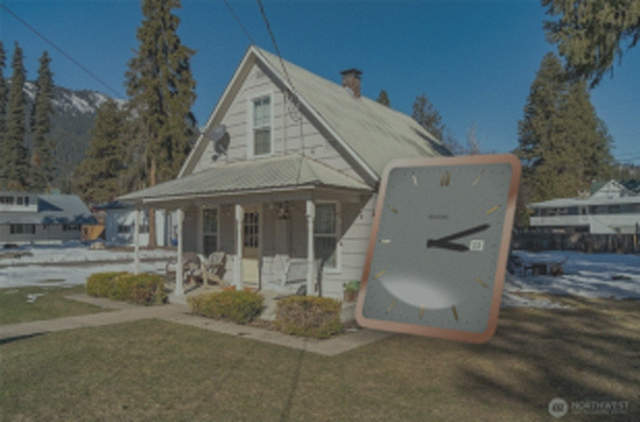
3:12
